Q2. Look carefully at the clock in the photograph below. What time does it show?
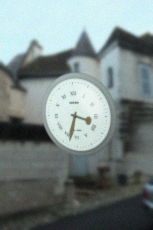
3:33
